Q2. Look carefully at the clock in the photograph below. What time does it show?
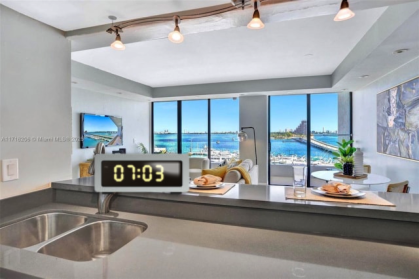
7:03
